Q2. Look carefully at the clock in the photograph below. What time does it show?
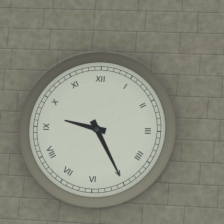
9:25
